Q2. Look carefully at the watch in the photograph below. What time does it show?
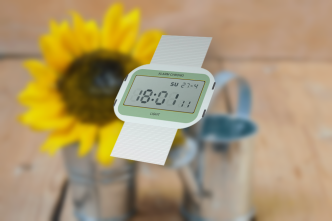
18:01:11
